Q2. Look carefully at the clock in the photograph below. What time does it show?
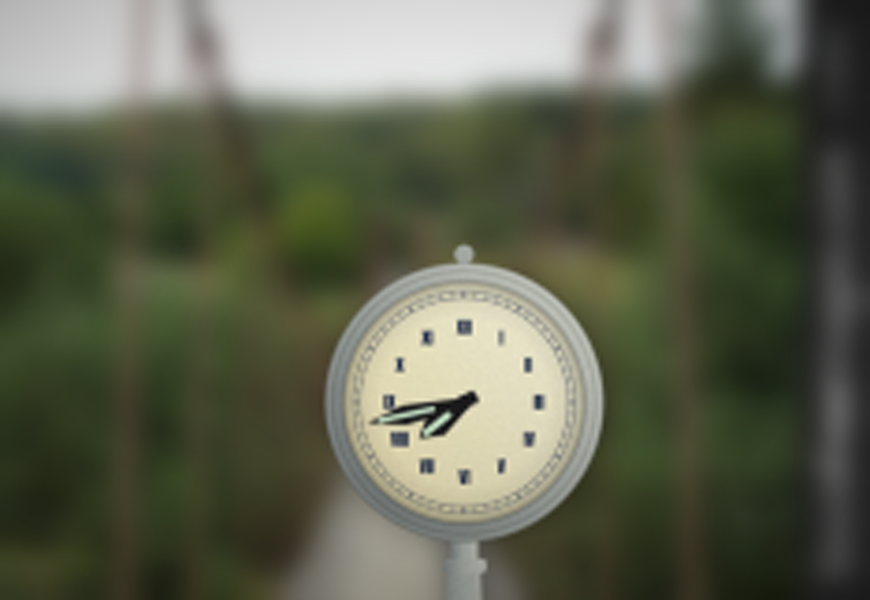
7:43
